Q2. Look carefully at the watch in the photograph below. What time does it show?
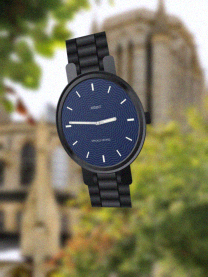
2:46
